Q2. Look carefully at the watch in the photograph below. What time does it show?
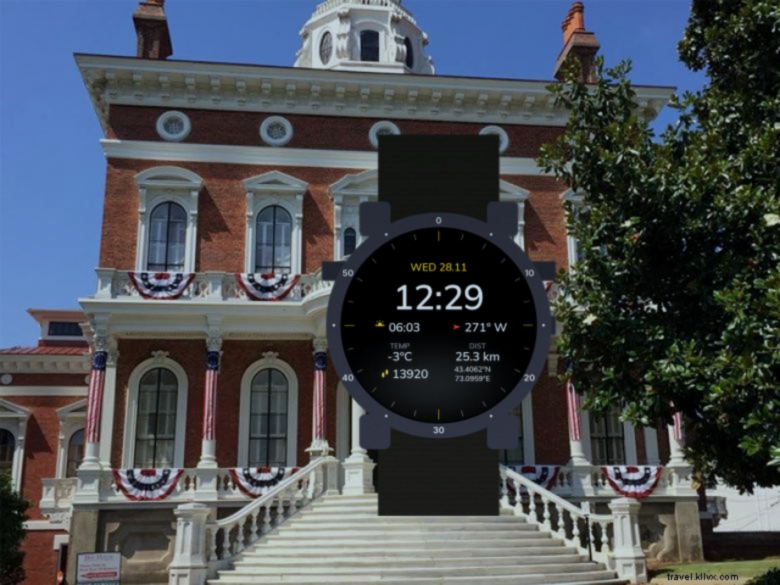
12:29
